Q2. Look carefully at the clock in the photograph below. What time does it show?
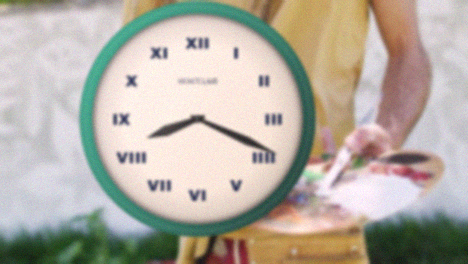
8:19
